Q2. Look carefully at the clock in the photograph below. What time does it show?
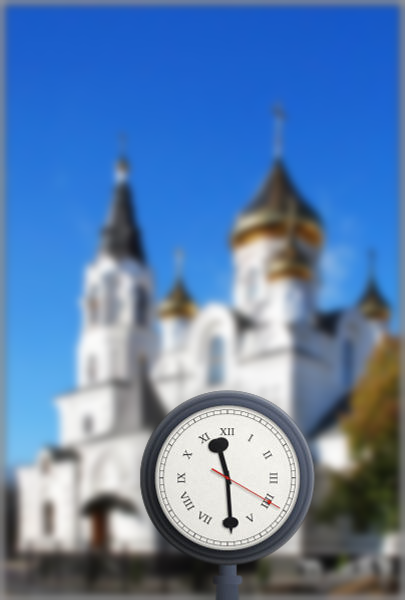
11:29:20
